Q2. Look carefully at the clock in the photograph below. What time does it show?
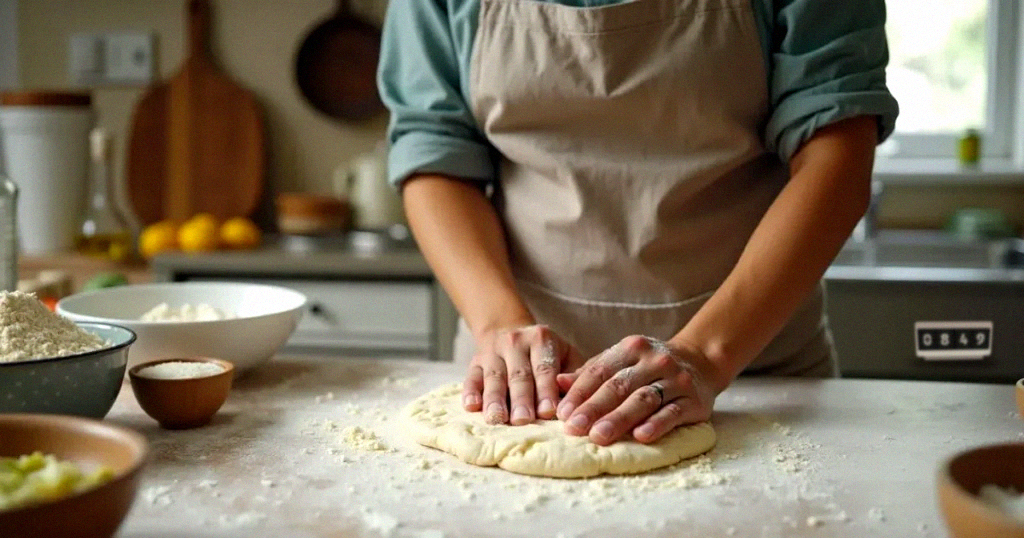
8:49
